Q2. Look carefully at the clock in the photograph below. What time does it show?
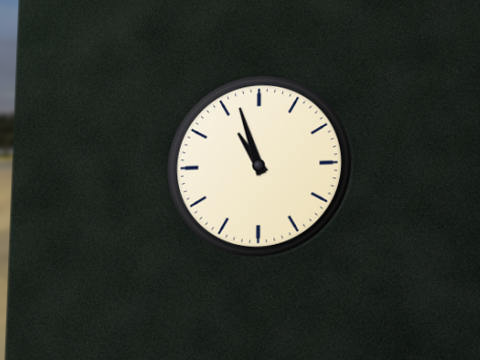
10:57
